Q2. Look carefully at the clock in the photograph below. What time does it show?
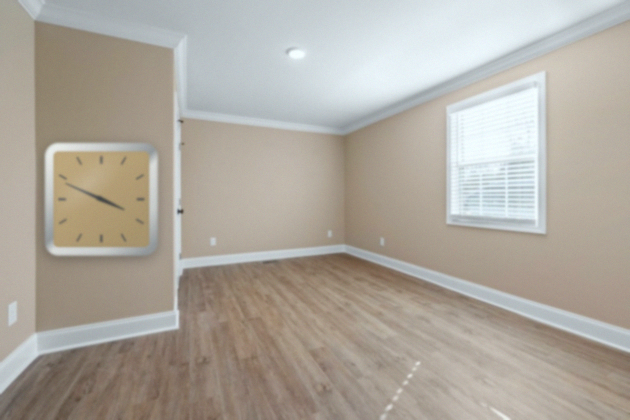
3:49
